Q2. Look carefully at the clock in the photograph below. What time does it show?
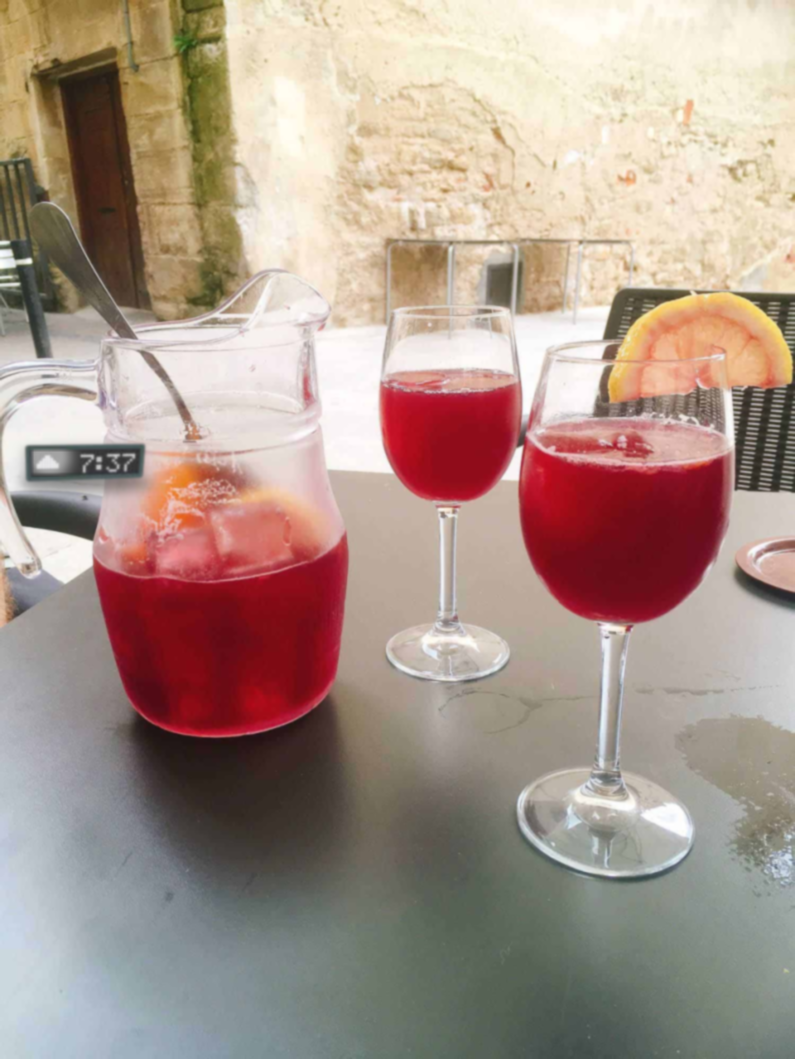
7:37
